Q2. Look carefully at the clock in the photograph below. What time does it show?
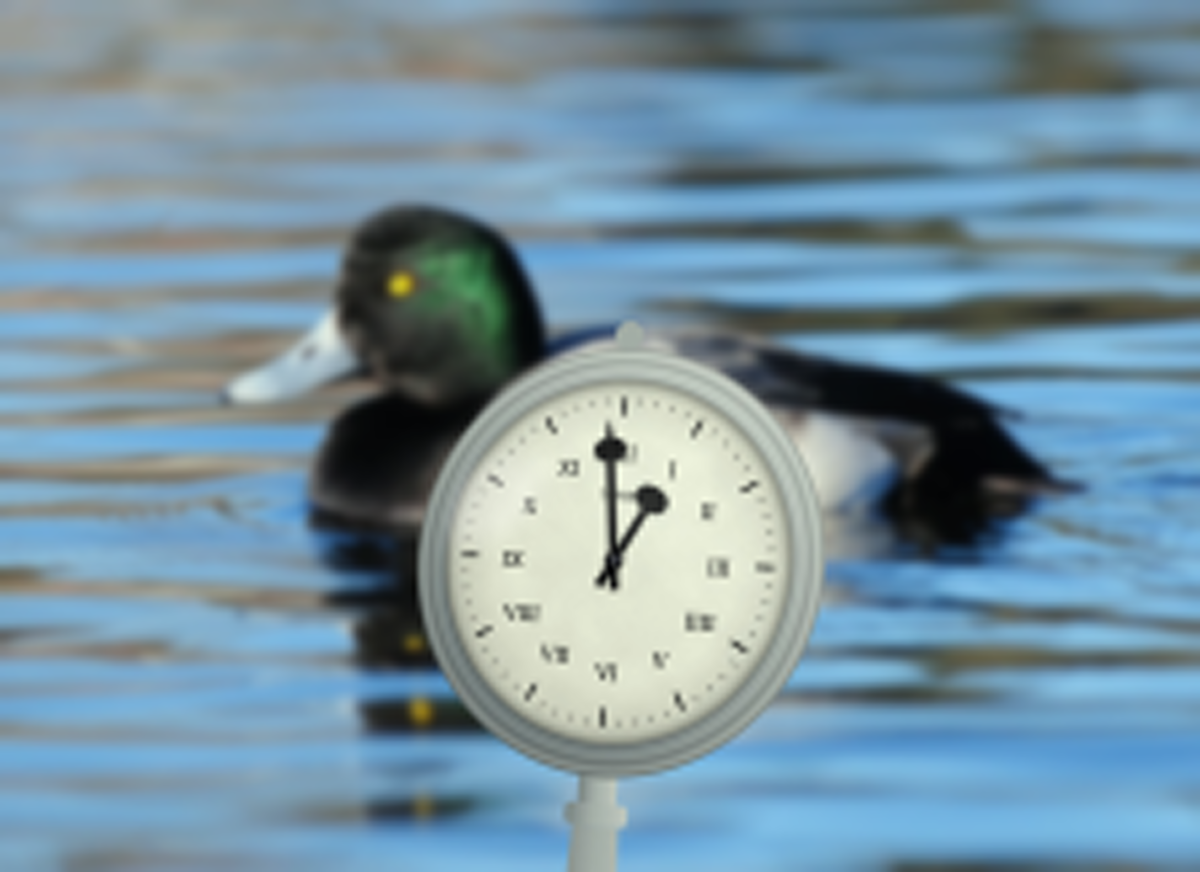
12:59
